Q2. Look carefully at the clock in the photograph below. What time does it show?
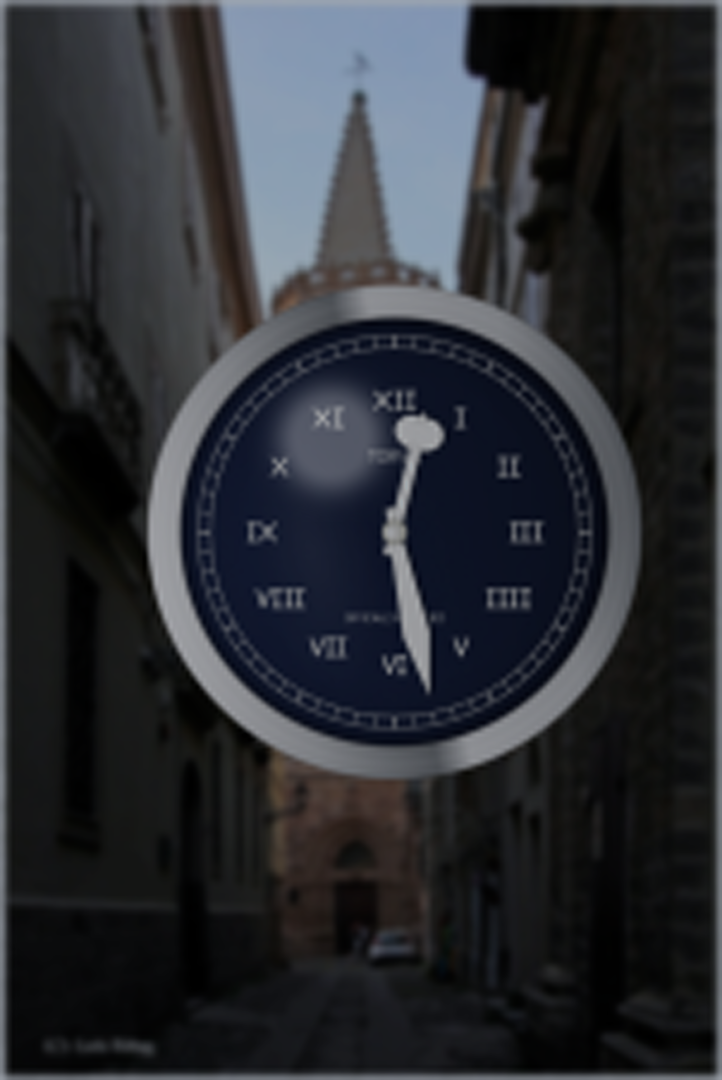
12:28
